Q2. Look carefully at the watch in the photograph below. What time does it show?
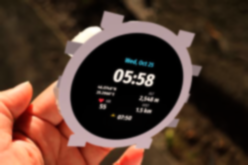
5:58
